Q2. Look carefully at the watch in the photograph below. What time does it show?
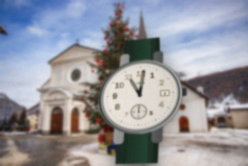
11:01
